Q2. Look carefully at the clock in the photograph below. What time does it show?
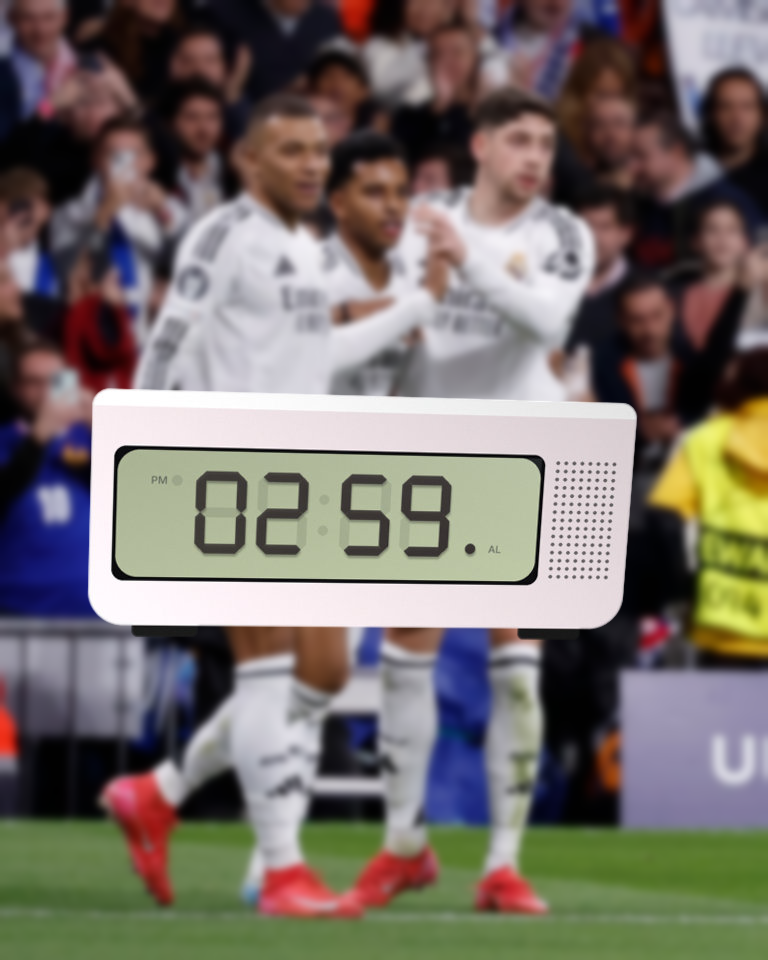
2:59
